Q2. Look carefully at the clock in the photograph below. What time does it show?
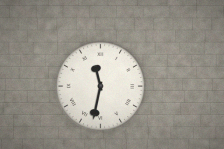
11:32
